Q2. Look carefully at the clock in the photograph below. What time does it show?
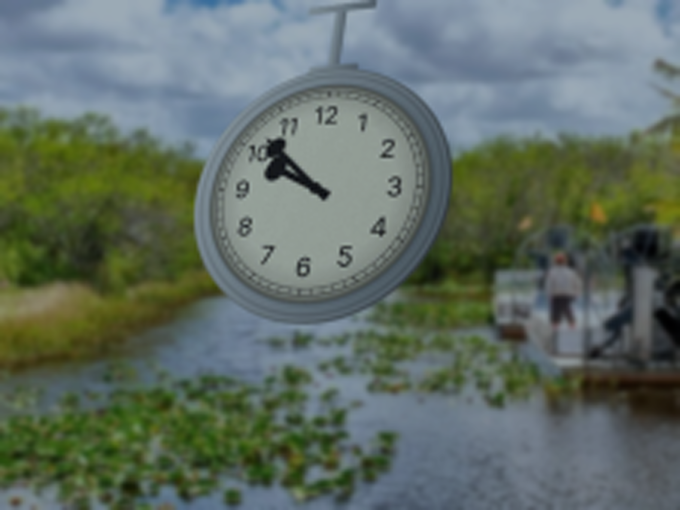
9:52
